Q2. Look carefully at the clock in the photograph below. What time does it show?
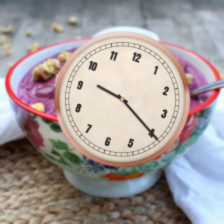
9:20
